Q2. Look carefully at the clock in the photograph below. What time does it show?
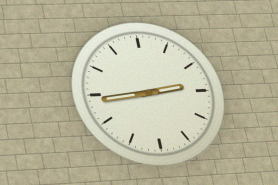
2:44
